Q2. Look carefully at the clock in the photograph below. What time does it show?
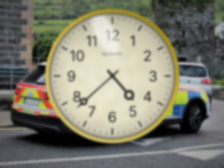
4:38
